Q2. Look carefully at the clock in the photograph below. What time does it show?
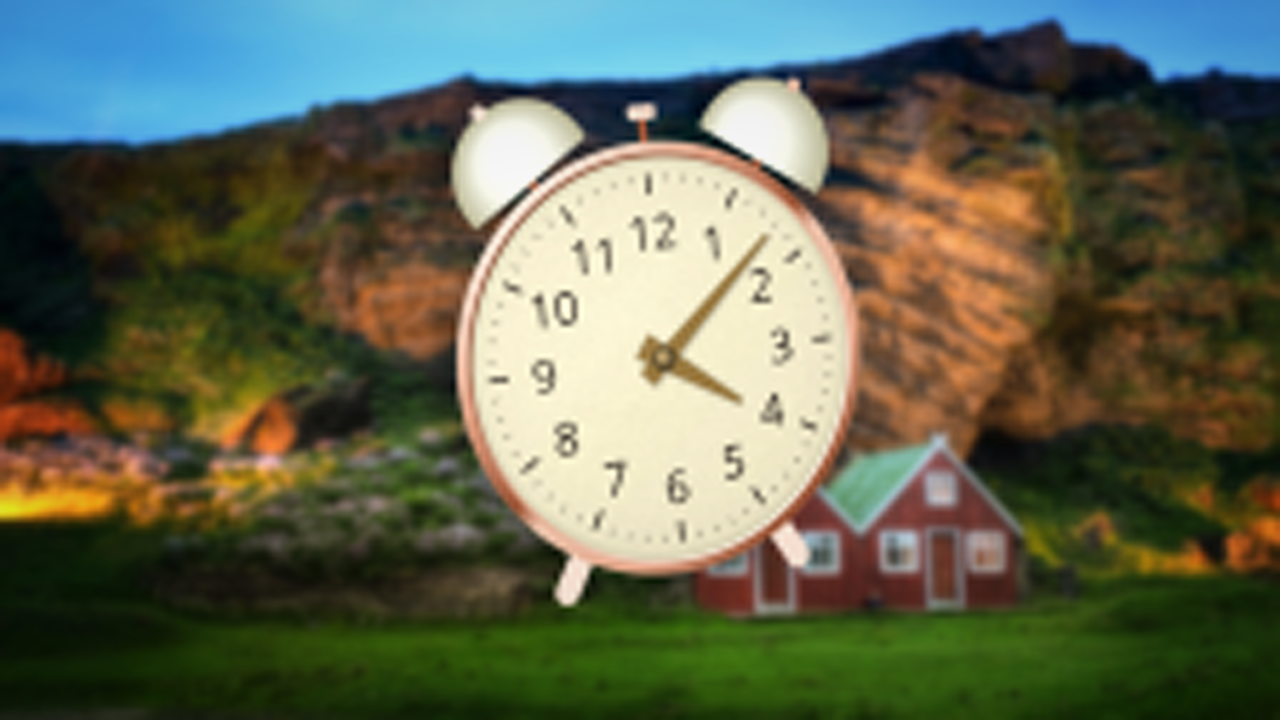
4:08
